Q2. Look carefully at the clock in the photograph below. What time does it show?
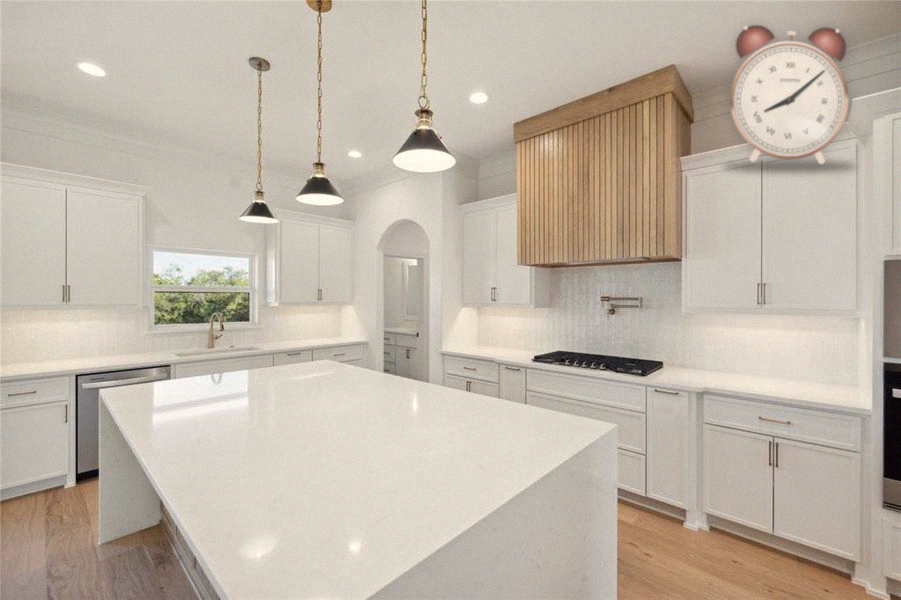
8:08
